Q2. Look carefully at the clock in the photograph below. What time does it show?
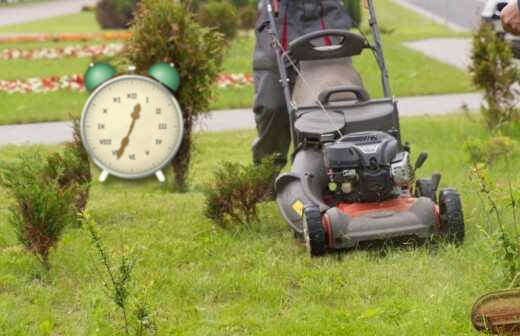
12:34
